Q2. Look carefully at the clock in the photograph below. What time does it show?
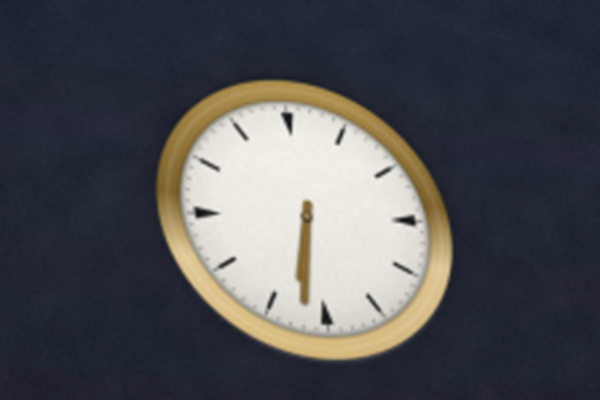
6:32
